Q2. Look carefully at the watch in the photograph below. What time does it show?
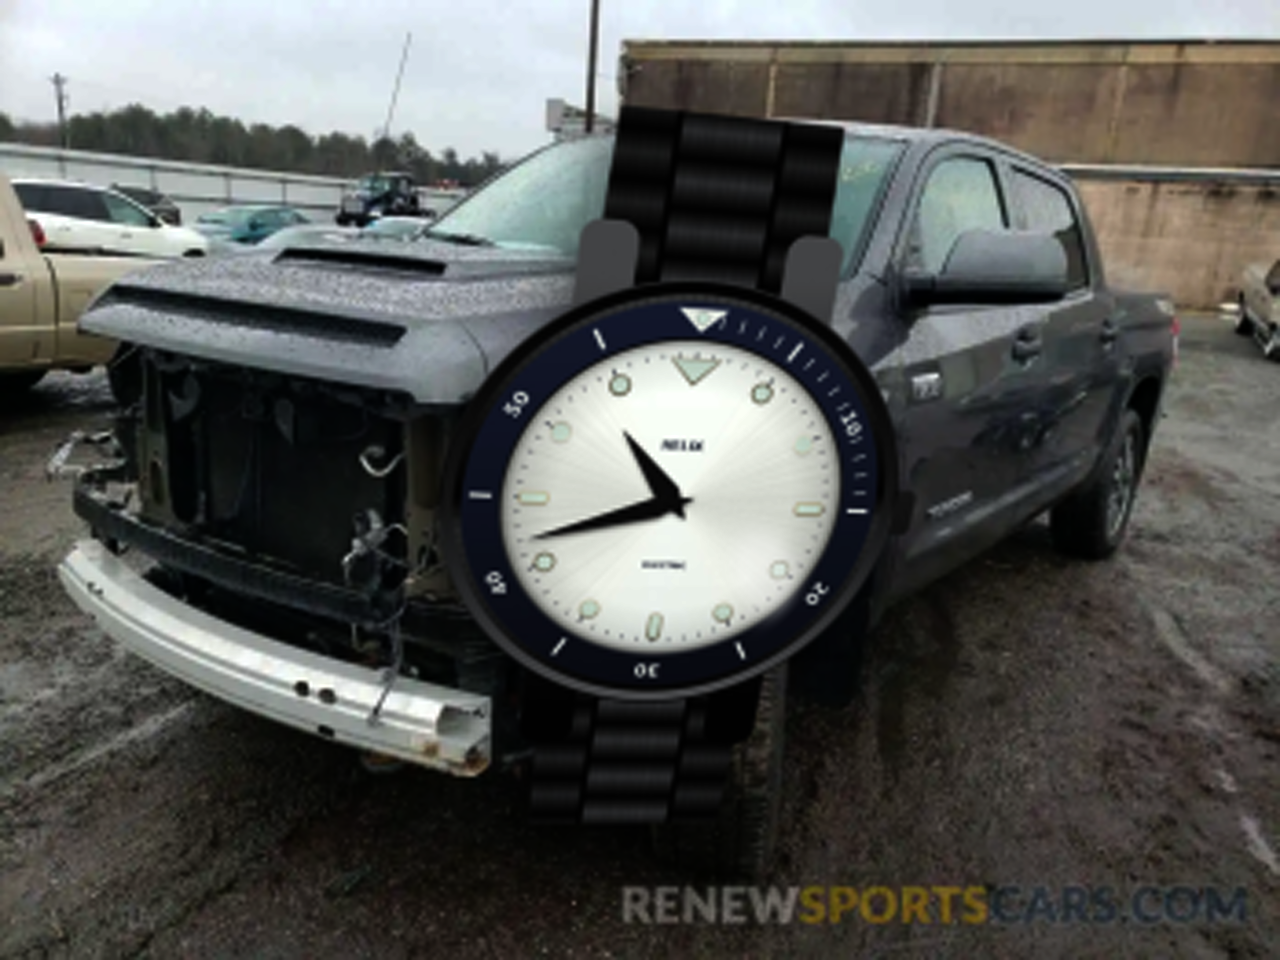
10:42
